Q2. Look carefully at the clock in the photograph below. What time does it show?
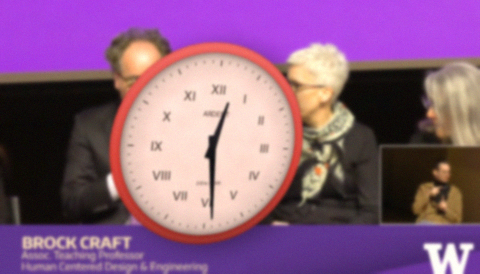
12:29
